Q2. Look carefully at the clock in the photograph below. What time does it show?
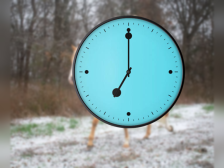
7:00
